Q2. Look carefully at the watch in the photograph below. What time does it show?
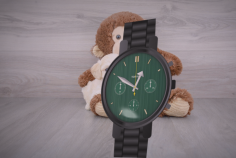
12:50
